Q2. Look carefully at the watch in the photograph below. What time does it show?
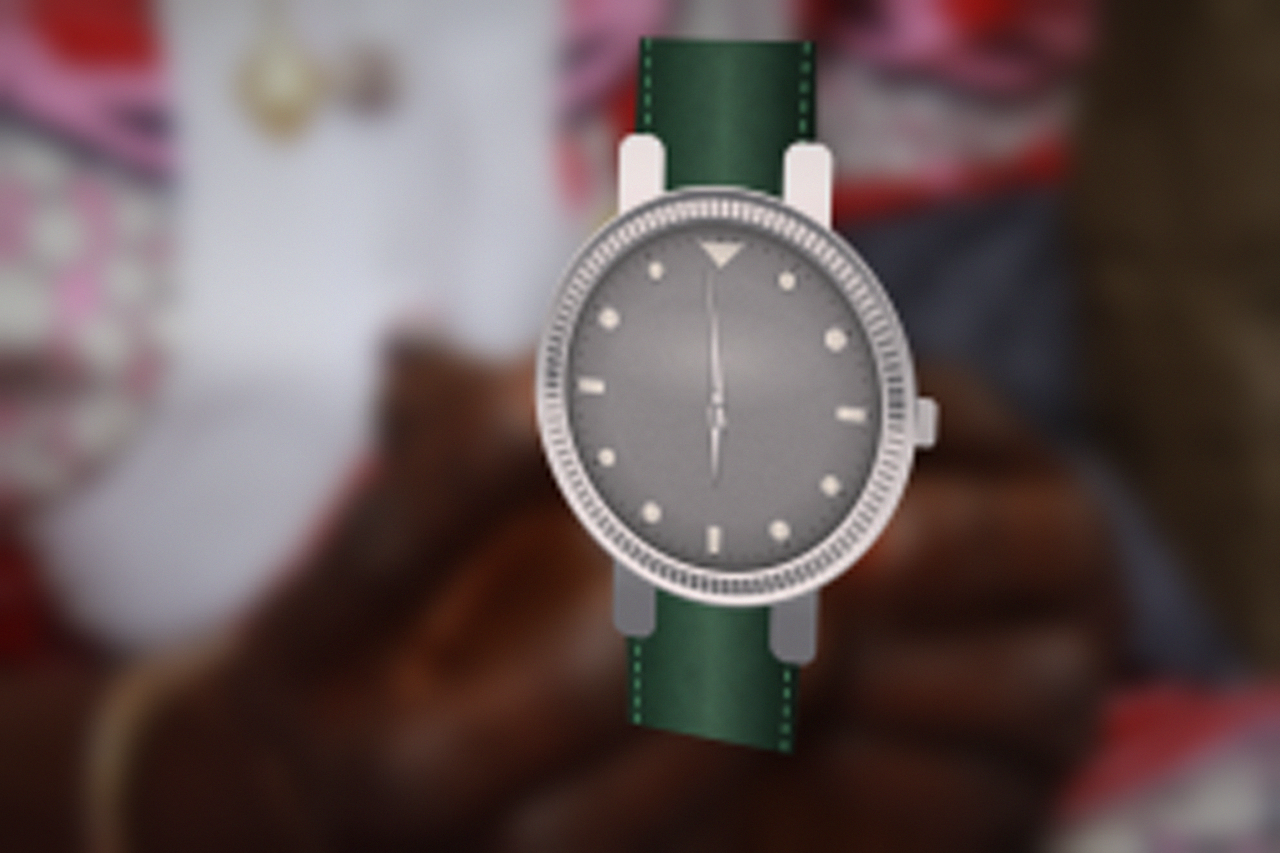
5:59
